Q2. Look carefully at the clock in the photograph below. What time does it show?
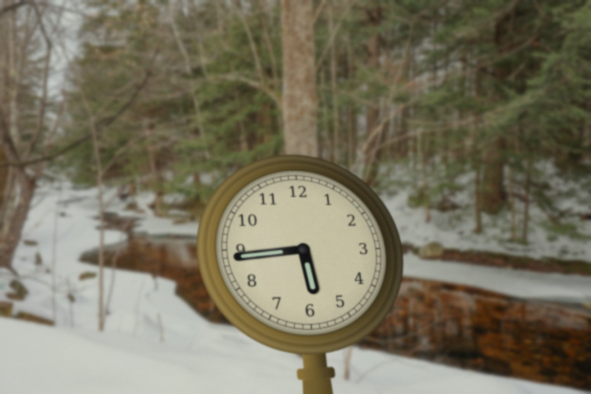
5:44
